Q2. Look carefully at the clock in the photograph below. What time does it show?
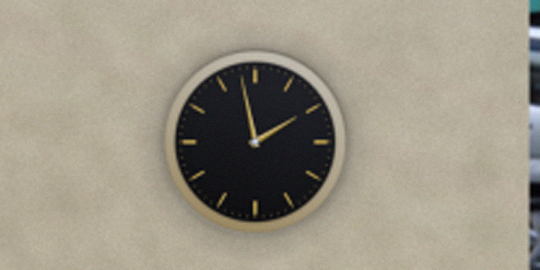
1:58
